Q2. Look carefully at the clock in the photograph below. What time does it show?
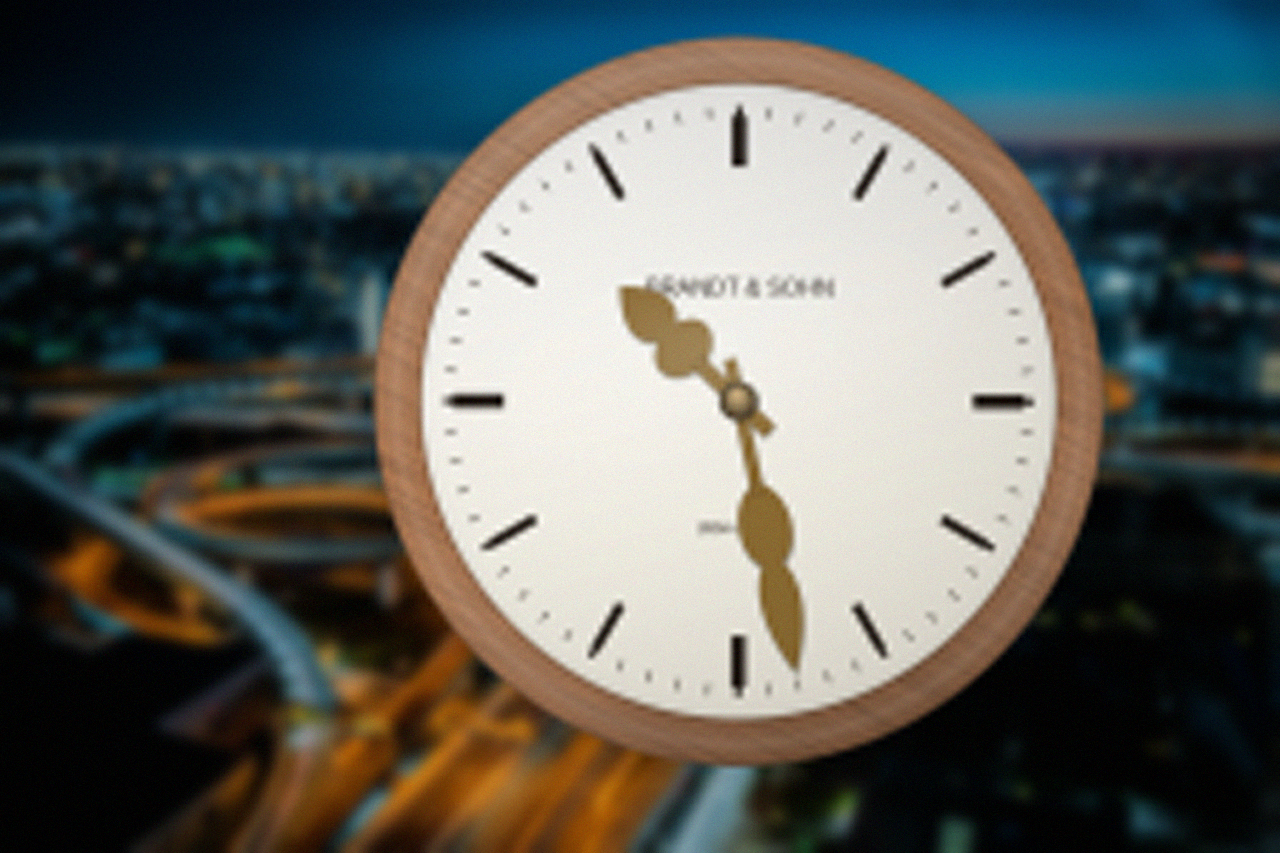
10:28
